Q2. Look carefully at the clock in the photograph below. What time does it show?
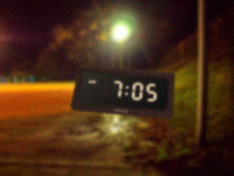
7:05
